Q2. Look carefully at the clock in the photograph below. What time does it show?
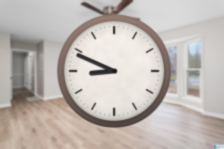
8:49
